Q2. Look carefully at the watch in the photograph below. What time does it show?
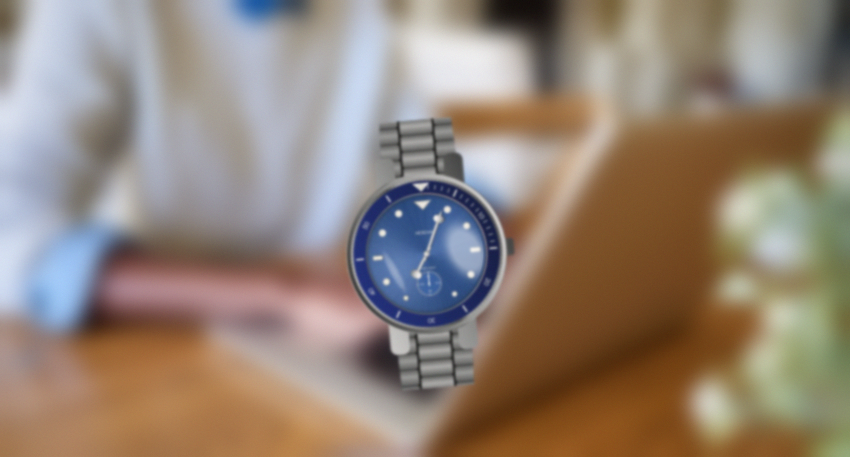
7:04
